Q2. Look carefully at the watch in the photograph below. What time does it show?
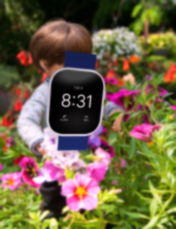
8:31
